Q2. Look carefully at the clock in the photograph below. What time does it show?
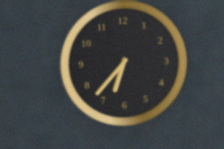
6:37
